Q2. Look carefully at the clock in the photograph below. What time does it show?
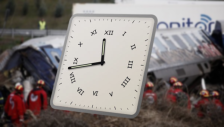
11:43
